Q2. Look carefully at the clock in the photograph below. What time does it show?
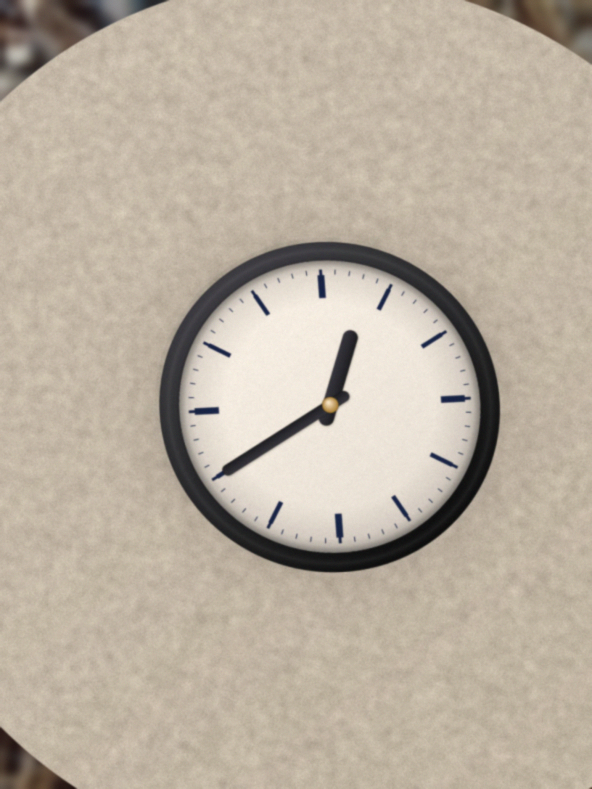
12:40
